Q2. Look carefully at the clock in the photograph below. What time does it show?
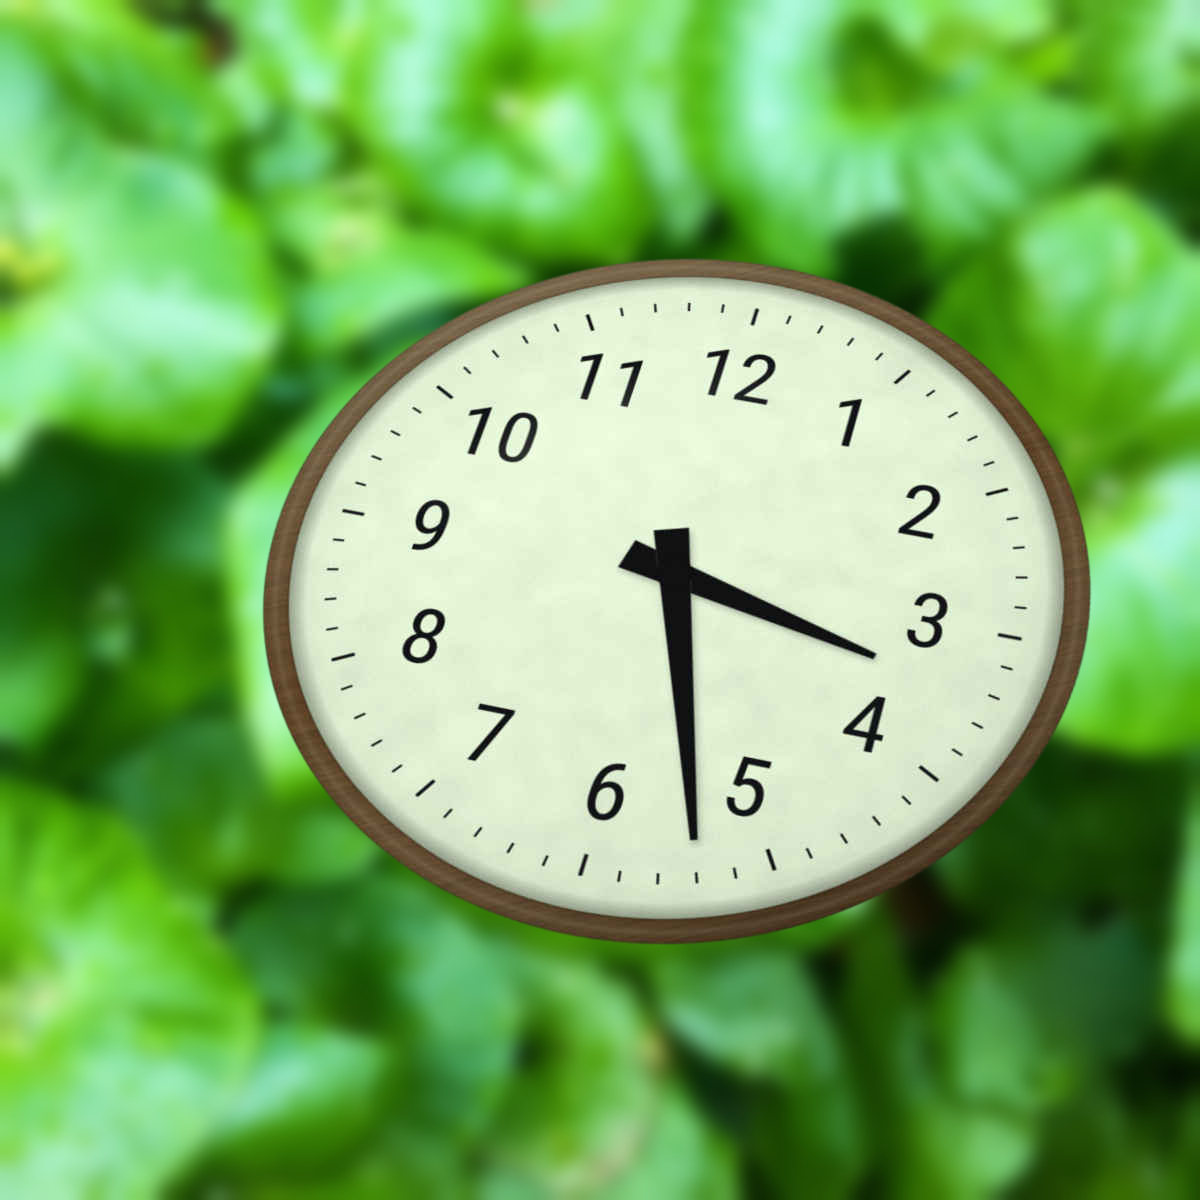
3:27
